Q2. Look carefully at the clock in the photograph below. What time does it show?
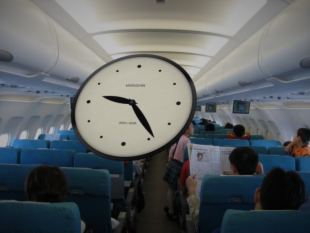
9:24
